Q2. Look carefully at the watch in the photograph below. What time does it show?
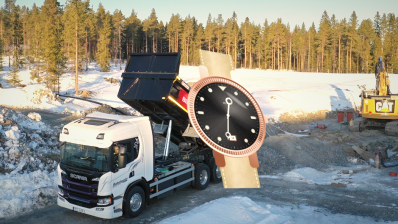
12:32
